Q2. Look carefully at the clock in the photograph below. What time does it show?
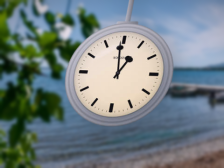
12:59
